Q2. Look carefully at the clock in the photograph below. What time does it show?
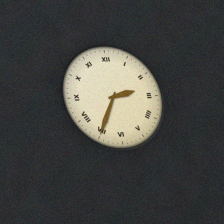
2:35
